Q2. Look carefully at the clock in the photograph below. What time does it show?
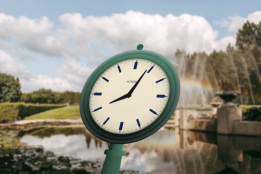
8:04
